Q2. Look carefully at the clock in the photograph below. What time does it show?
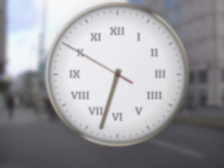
6:32:50
